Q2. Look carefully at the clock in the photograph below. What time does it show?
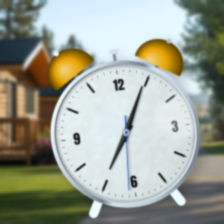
7:04:31
